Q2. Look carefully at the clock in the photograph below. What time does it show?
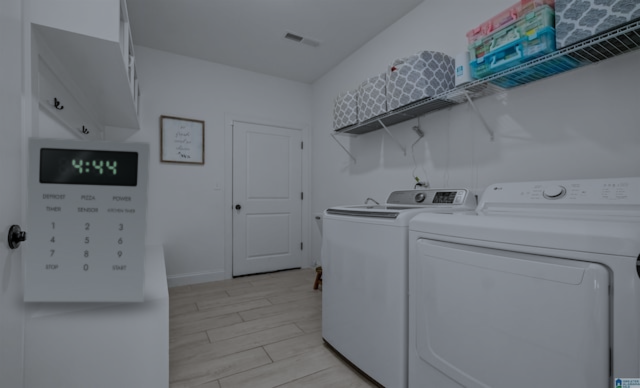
4:44
